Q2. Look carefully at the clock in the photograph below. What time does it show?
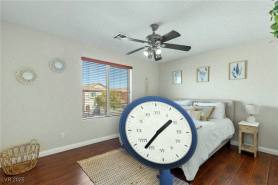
1:37
